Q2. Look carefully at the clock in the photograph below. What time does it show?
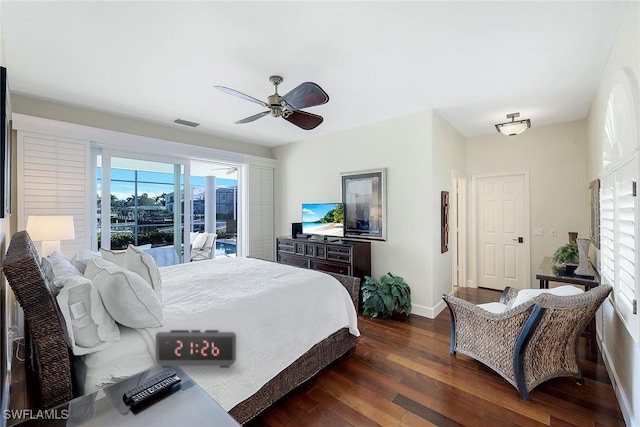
21:26
